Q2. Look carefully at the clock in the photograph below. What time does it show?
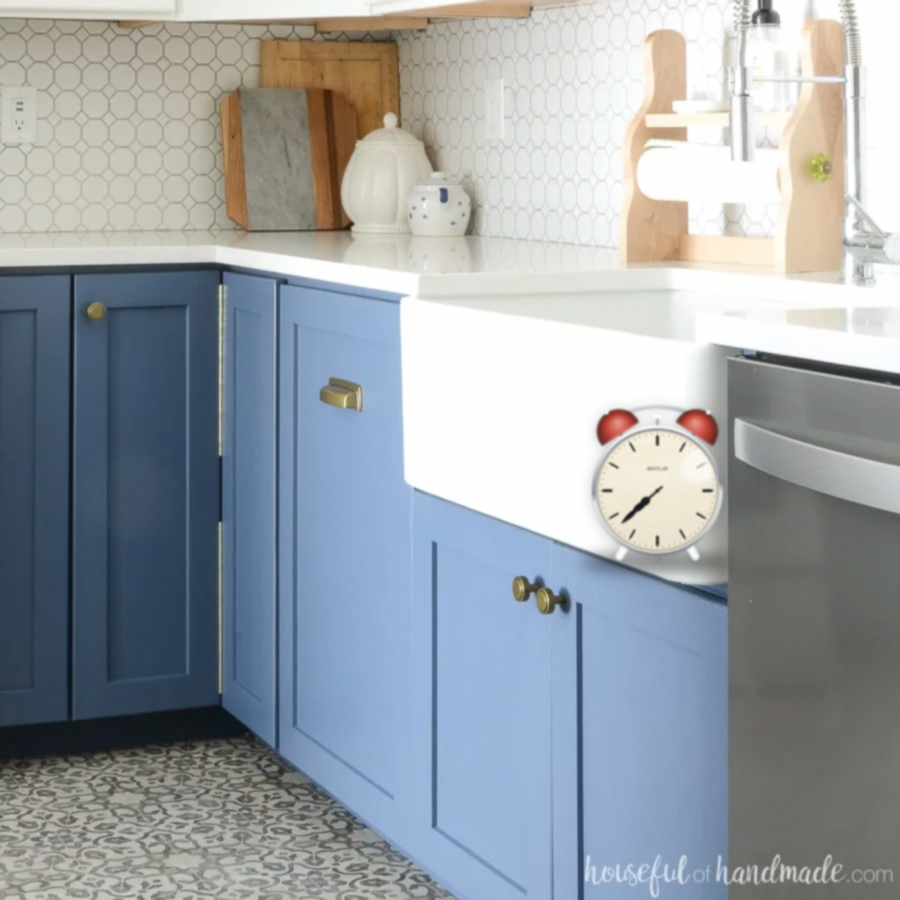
7:38
